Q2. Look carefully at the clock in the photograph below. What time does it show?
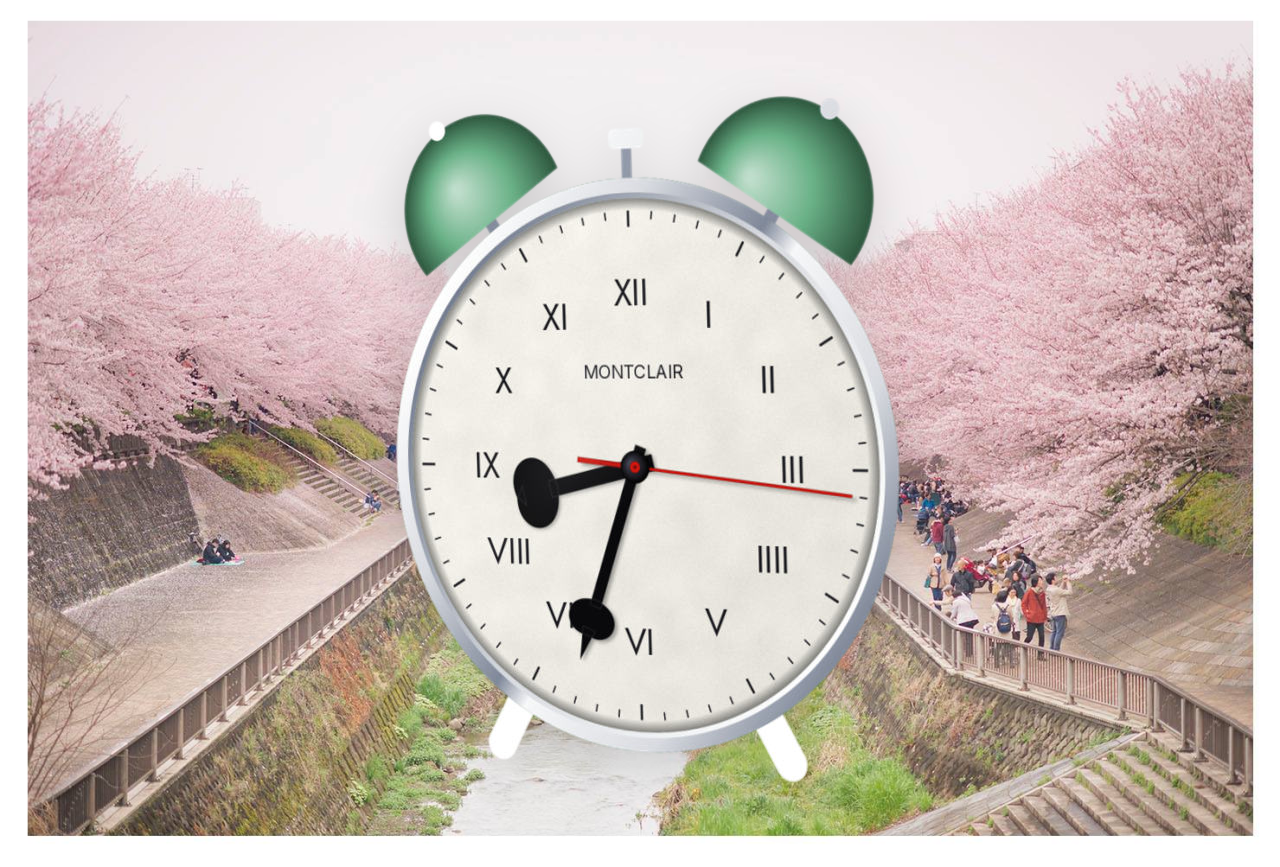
8:33:16
